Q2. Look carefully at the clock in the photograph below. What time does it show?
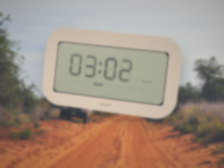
3:02
